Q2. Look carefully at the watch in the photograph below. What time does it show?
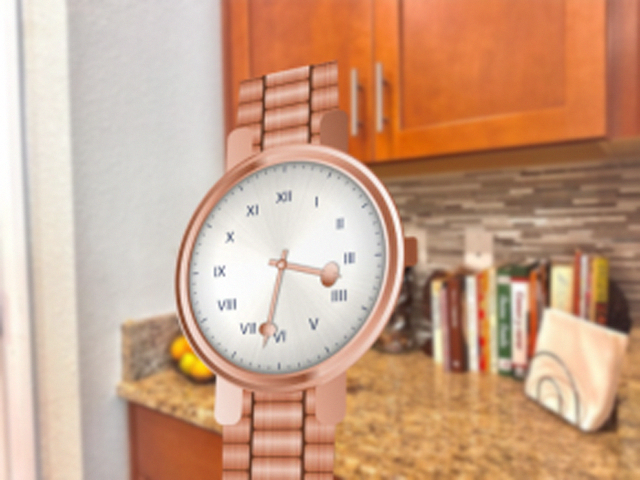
3:32
